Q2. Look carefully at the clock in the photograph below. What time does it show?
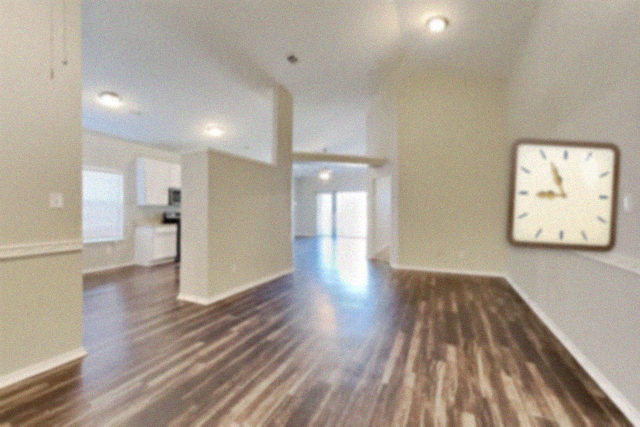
8:56
